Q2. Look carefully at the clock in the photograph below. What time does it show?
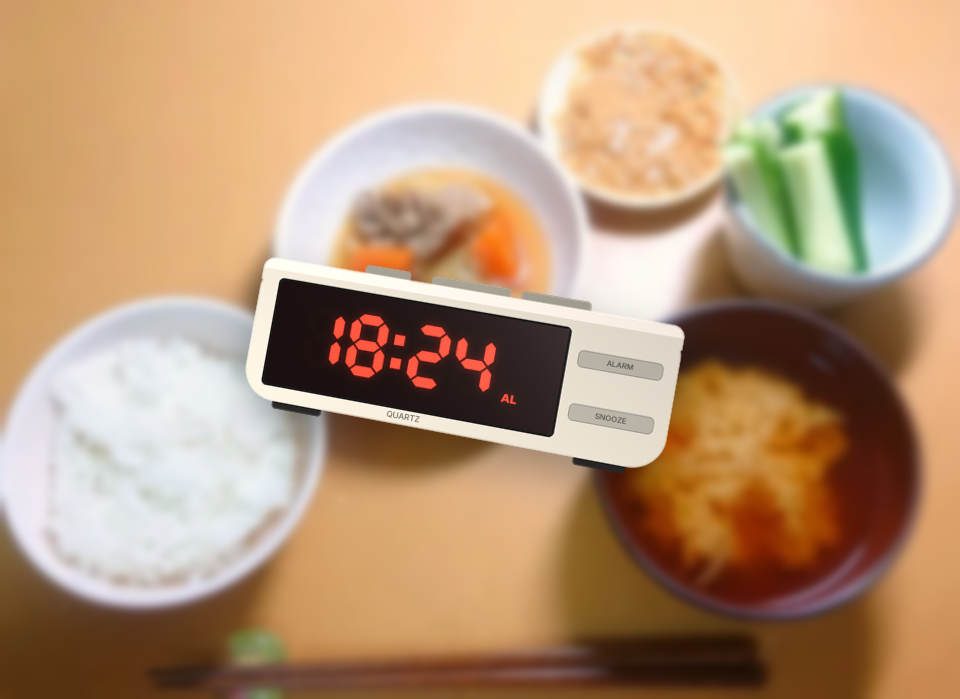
18:24
